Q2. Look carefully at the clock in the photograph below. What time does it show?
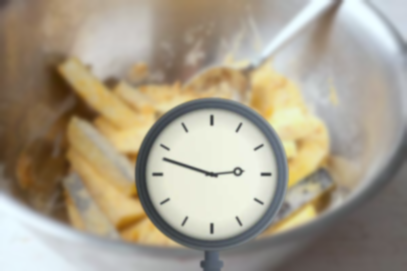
2:48
